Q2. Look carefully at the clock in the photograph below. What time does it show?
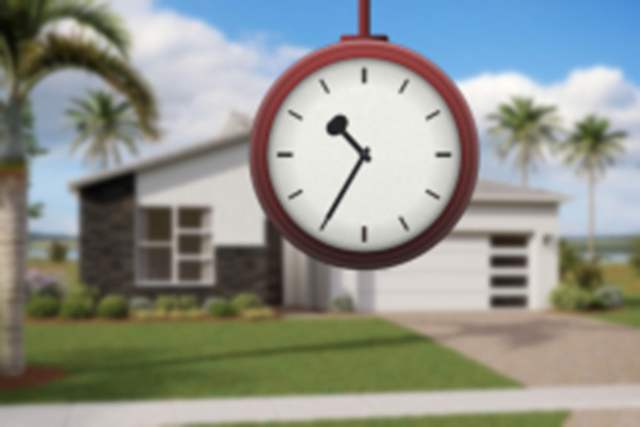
10:35
